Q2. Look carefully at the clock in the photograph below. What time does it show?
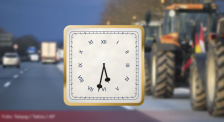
5:32
